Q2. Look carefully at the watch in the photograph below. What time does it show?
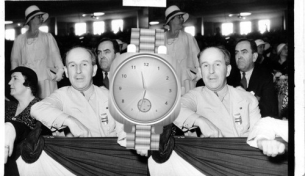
11:32
